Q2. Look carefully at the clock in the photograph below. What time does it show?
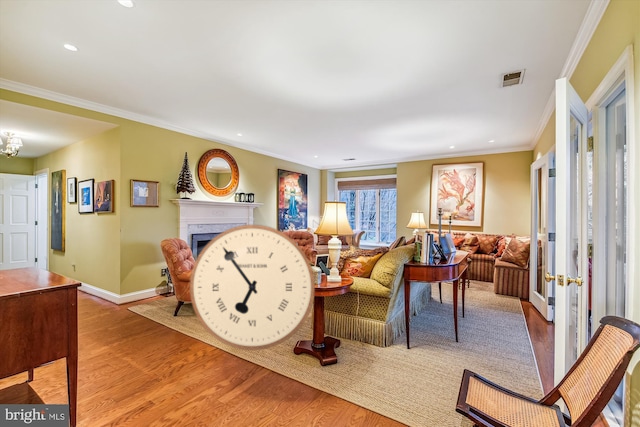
6:54
